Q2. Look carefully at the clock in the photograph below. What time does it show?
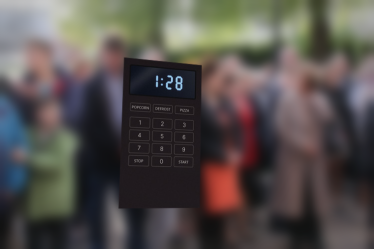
1:28
